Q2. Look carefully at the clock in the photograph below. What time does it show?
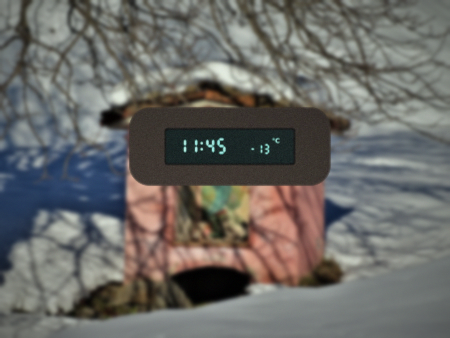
11:45
